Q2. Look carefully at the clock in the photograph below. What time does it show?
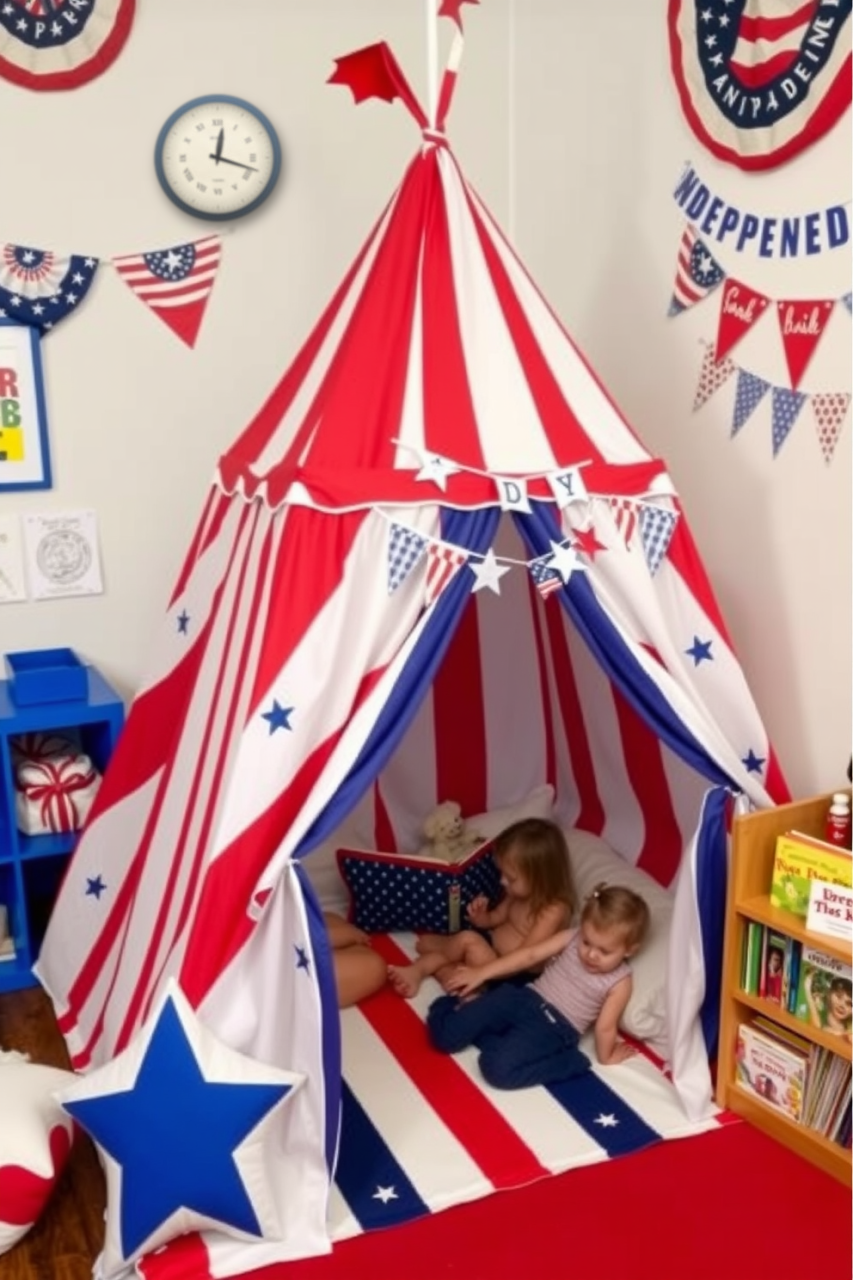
12:18
